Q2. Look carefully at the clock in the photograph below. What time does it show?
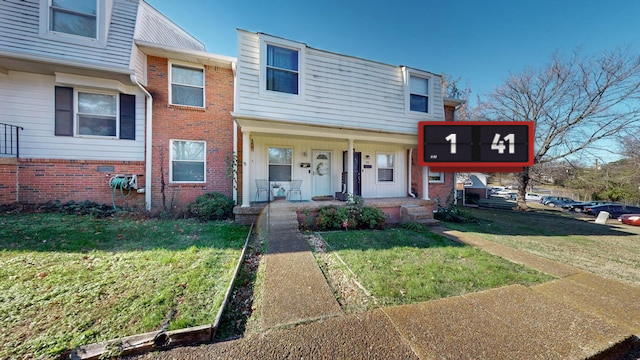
1:41
